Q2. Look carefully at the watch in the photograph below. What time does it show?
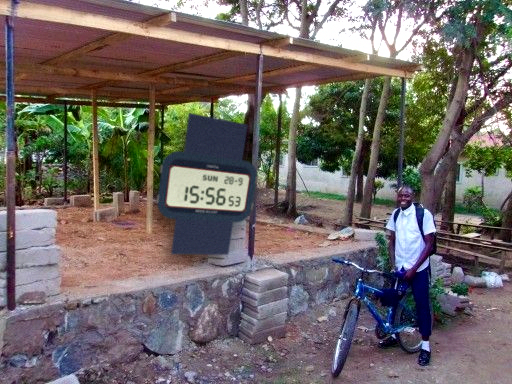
15:56:53
